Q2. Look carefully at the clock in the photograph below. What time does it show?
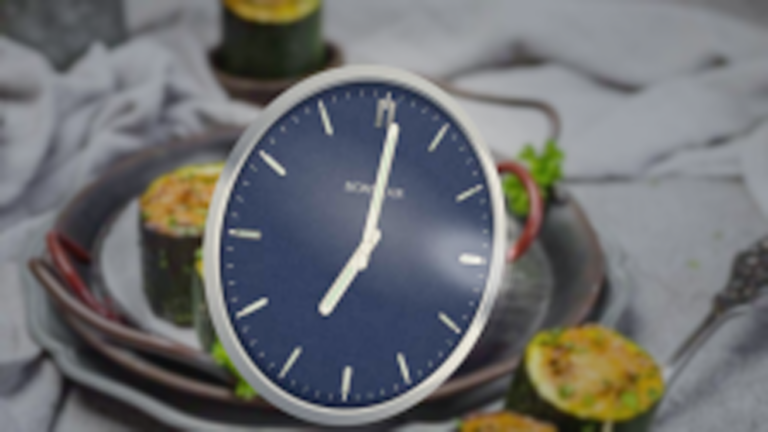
7:01
